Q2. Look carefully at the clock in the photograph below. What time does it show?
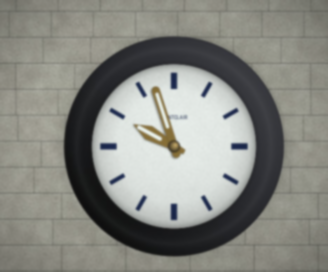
9:57
